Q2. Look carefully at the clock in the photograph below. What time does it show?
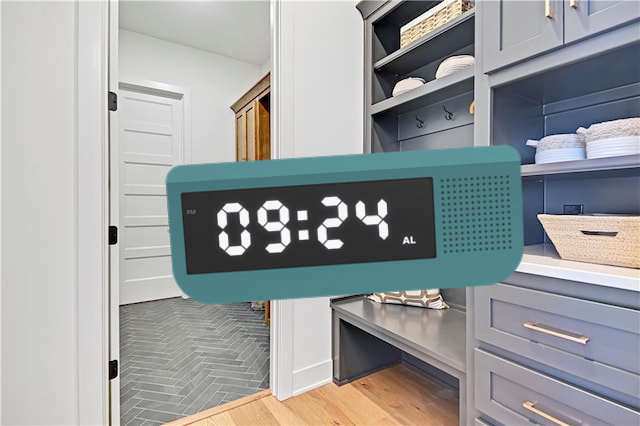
9:24
